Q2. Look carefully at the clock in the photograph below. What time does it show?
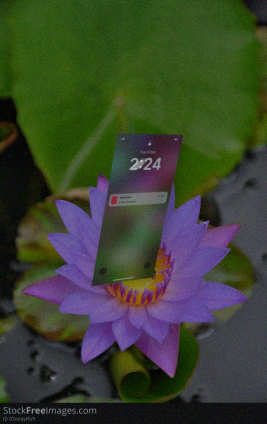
2:24
